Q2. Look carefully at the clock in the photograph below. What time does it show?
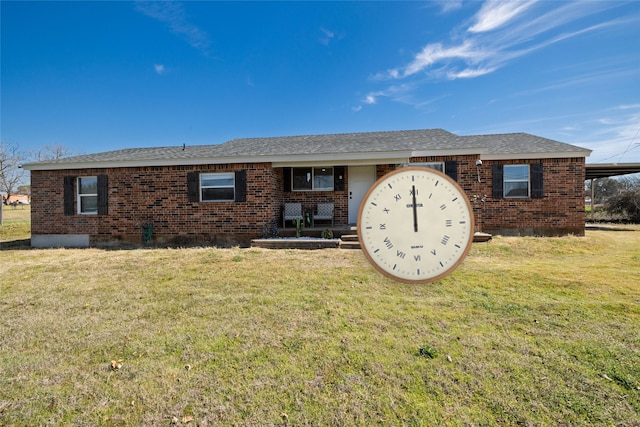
12:00
